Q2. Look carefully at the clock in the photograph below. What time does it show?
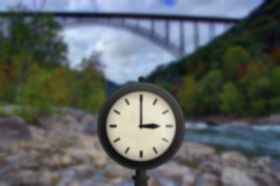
3:00
